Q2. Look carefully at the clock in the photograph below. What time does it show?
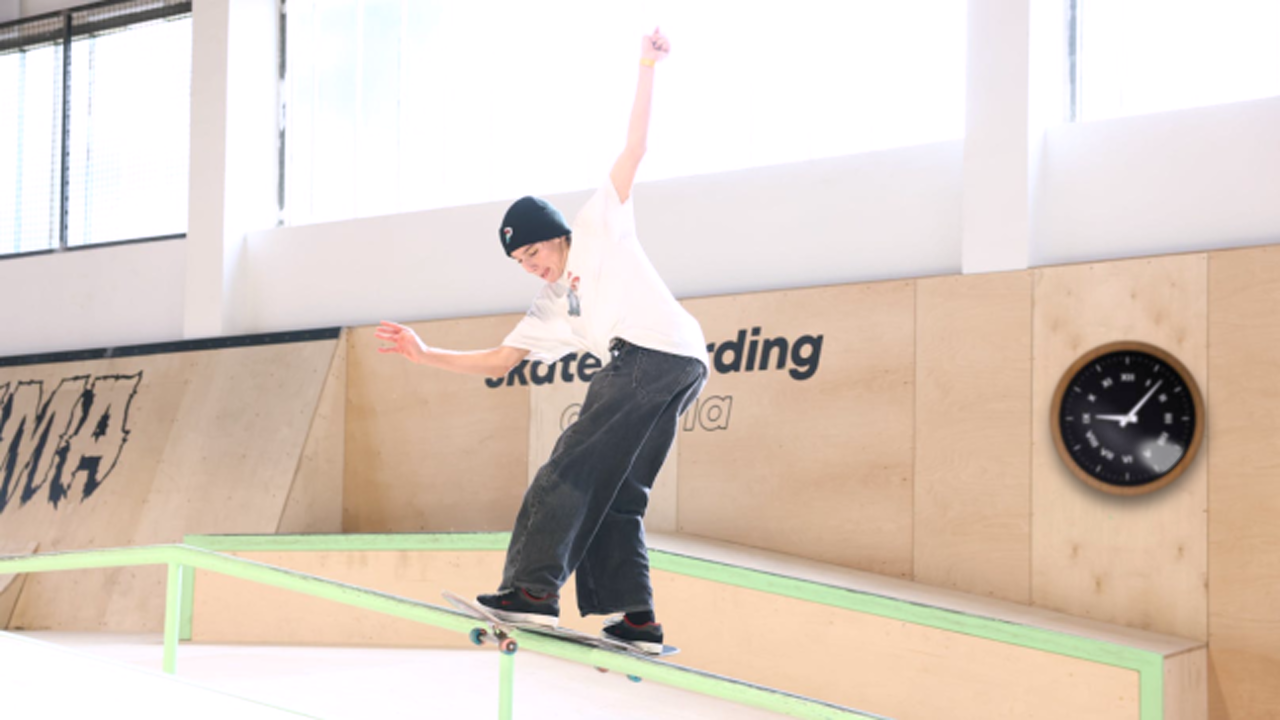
9:07
